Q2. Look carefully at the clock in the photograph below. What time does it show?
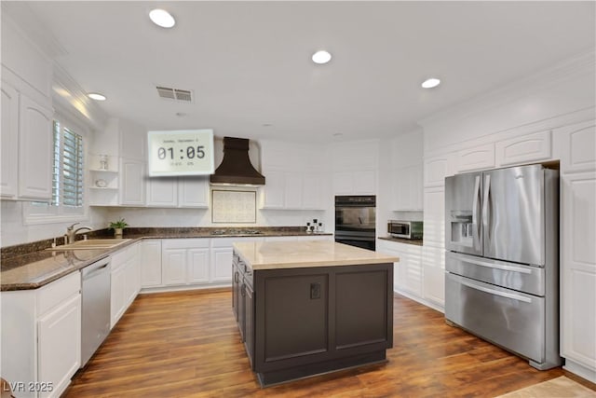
1:05
